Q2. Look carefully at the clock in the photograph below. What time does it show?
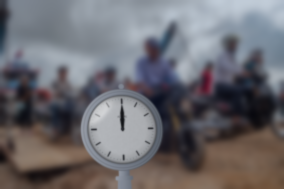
12:00
